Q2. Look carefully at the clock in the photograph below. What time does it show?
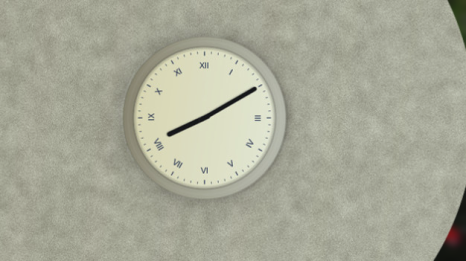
8:10
